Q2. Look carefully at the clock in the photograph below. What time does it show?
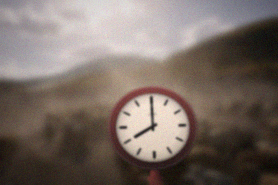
8:00
